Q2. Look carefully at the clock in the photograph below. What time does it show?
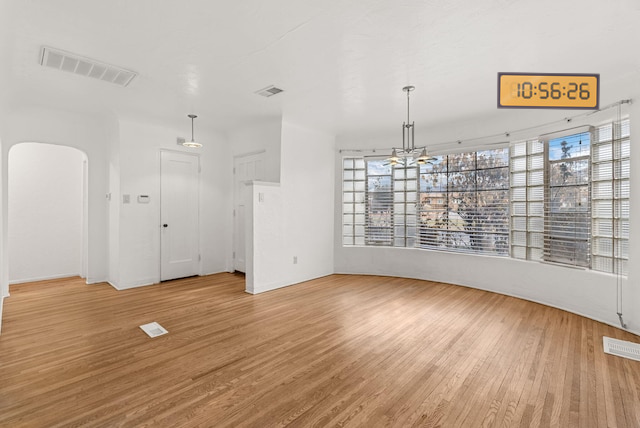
10:56:26
